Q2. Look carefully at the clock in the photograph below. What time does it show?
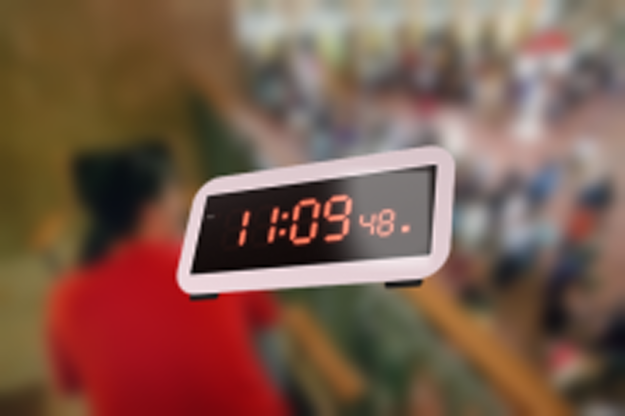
11:09:48
